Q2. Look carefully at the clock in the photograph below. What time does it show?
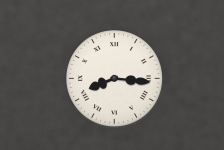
8:16
